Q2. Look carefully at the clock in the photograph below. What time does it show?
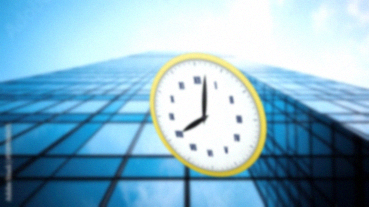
8:02
